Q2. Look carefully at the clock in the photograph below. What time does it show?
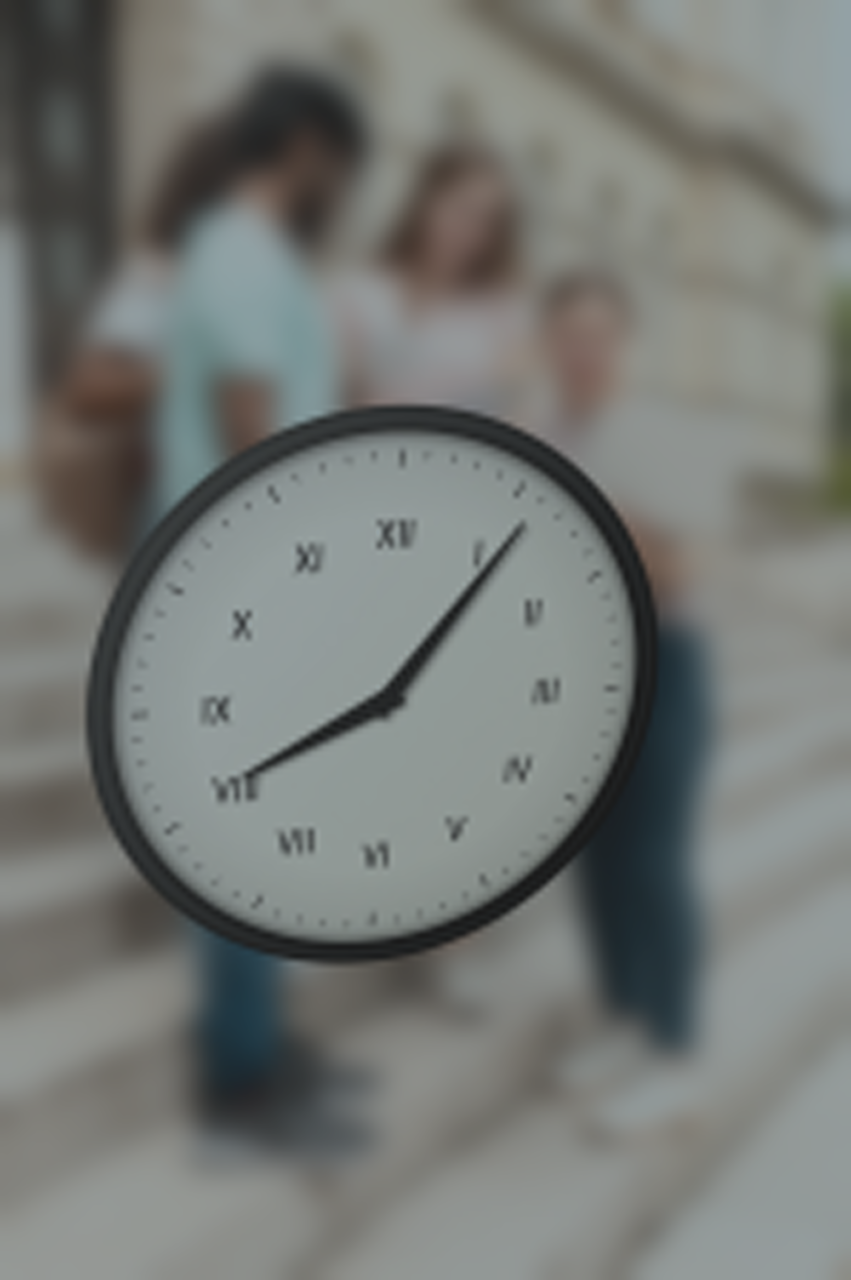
8:06
